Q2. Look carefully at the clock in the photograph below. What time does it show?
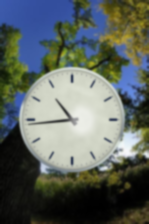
10:44
